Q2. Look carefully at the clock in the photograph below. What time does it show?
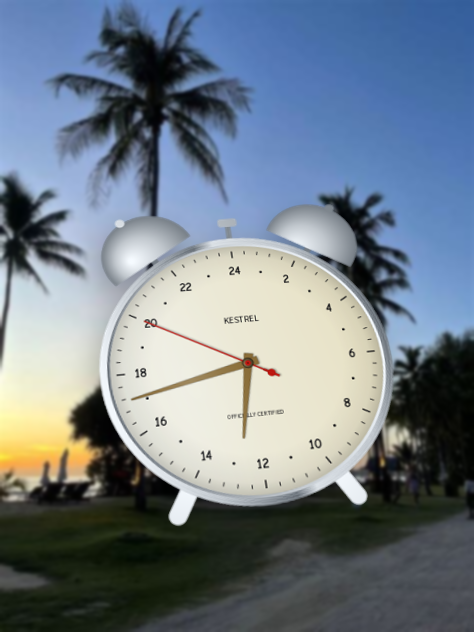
12:42:50
